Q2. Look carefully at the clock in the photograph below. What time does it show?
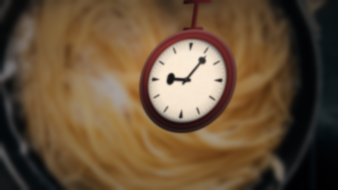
9:06
